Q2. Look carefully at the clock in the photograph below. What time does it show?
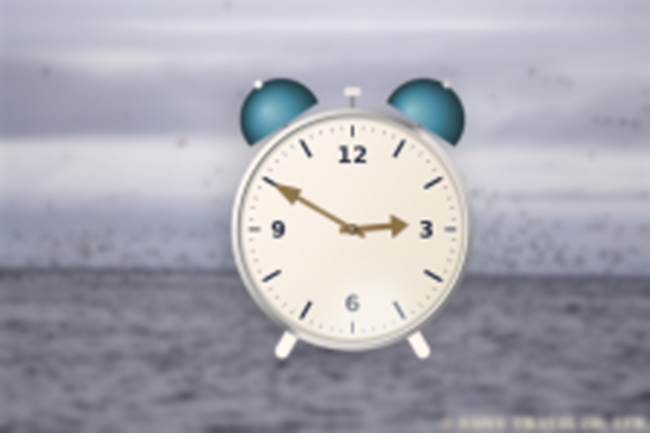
2:50
